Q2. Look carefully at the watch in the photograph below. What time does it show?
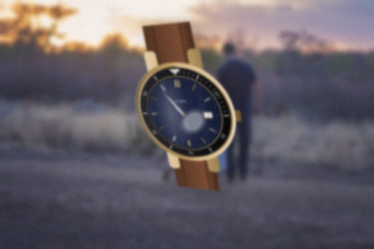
10:54
